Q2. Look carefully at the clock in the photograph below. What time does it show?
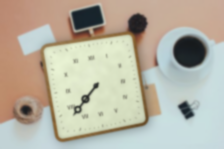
7:38
